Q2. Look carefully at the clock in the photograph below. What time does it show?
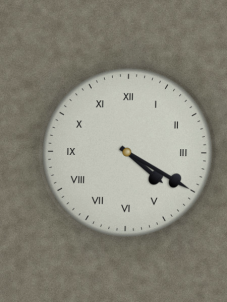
4:20
